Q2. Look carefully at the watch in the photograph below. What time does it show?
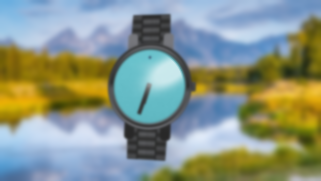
6:33
